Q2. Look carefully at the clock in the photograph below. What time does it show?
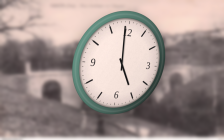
4:59
